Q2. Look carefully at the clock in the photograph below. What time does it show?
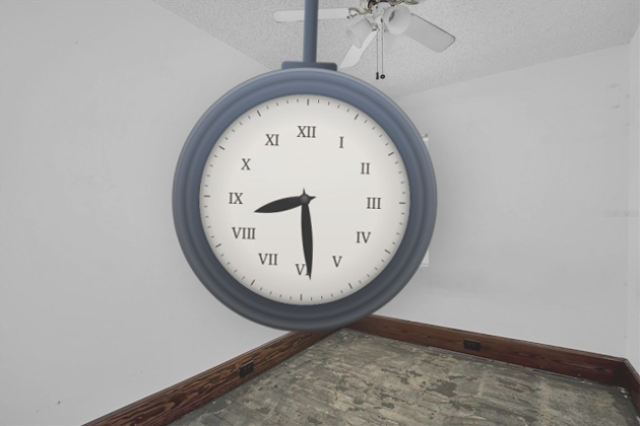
8:29
